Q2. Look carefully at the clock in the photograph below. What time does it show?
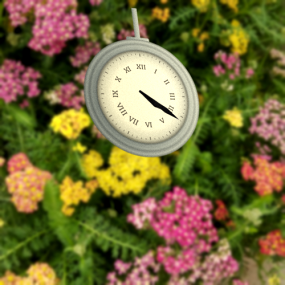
4:21
